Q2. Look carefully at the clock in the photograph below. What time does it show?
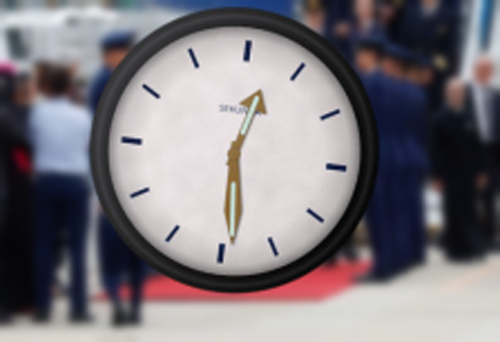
12:29
